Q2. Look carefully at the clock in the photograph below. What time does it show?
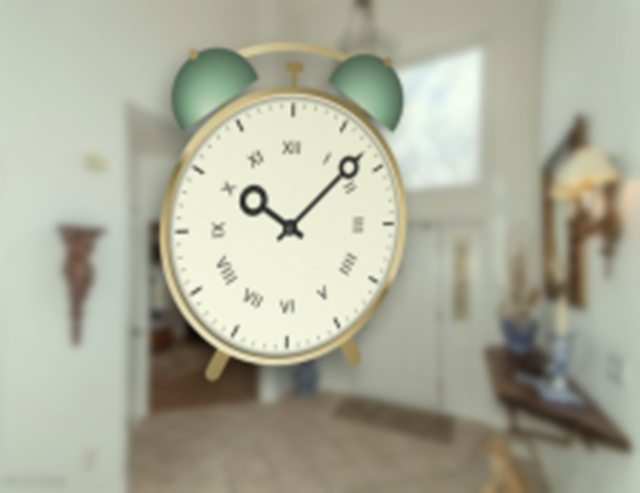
10:08
